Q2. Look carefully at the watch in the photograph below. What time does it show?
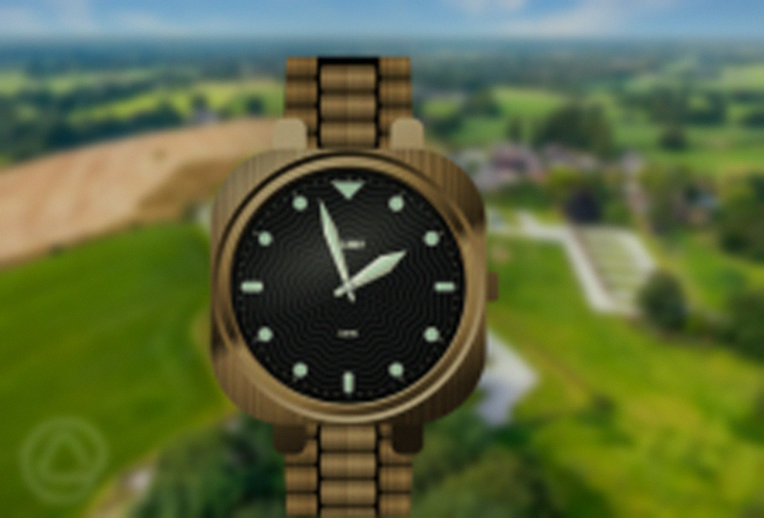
1:57
